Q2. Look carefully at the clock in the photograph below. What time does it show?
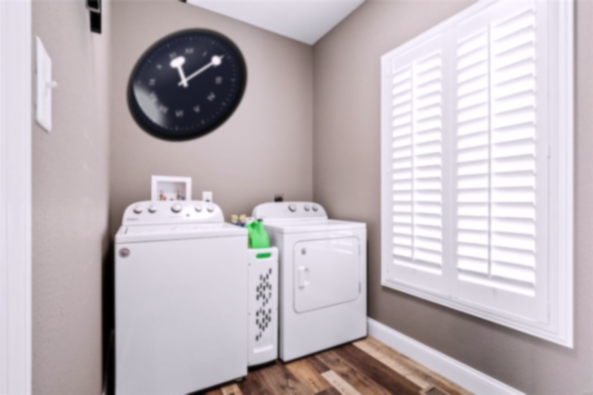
11:09
